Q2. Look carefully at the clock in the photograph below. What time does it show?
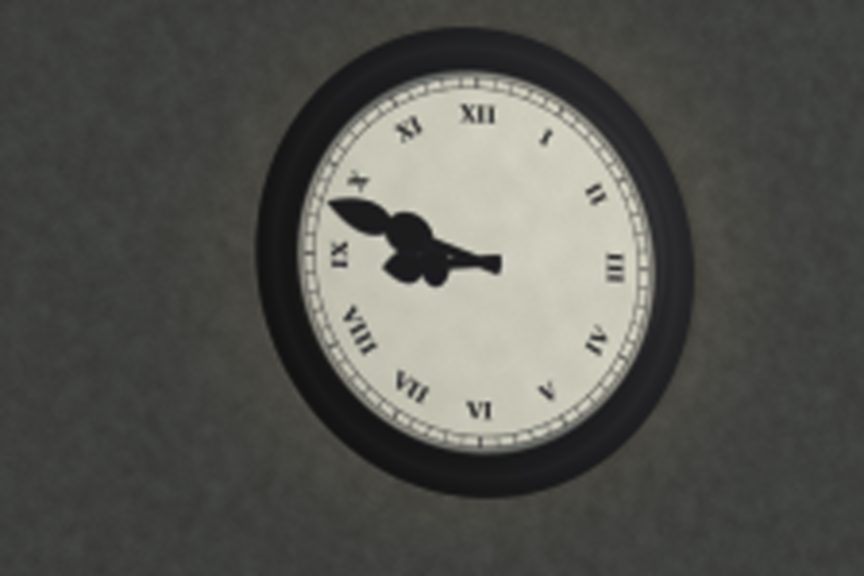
8:48
